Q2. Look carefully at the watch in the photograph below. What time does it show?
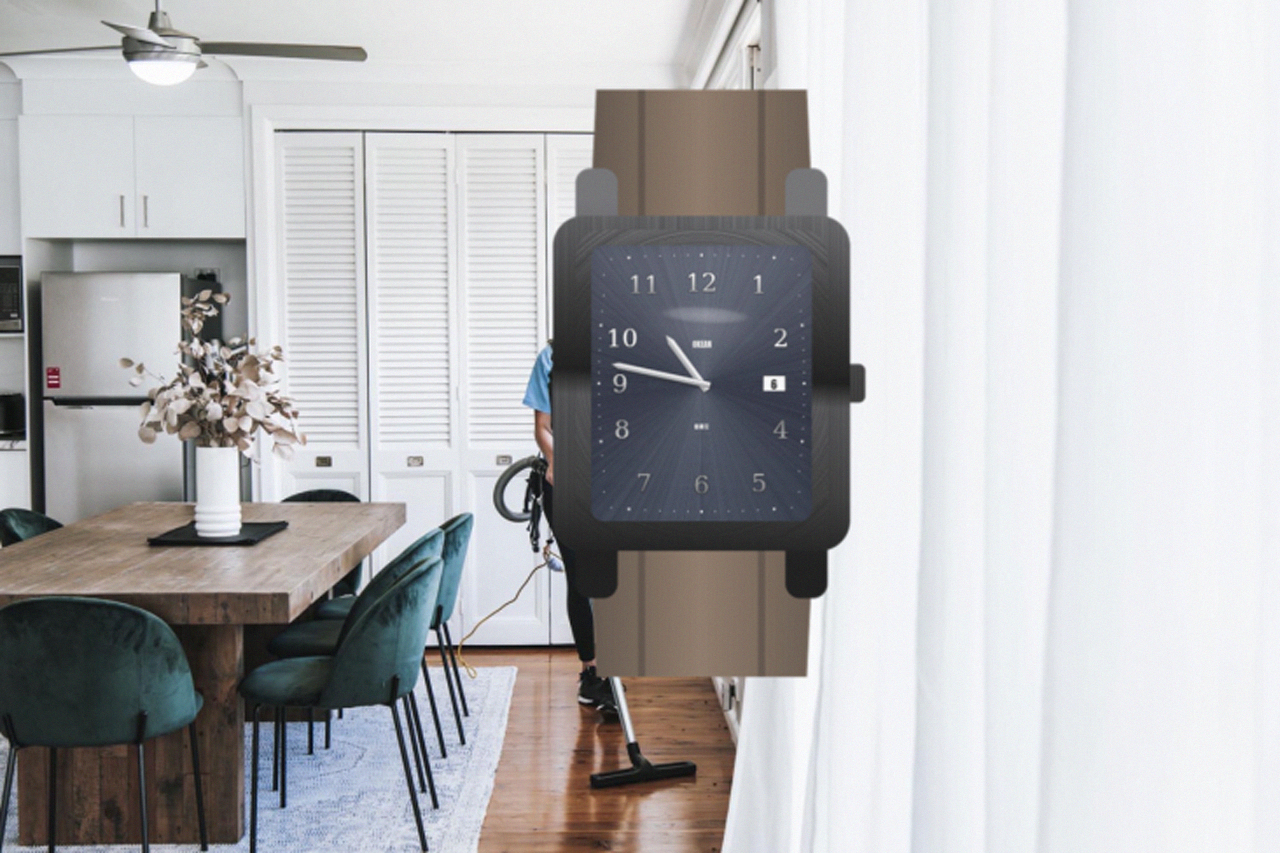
10:47
